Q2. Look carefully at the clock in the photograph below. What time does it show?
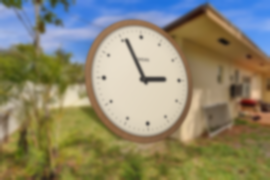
2:56
